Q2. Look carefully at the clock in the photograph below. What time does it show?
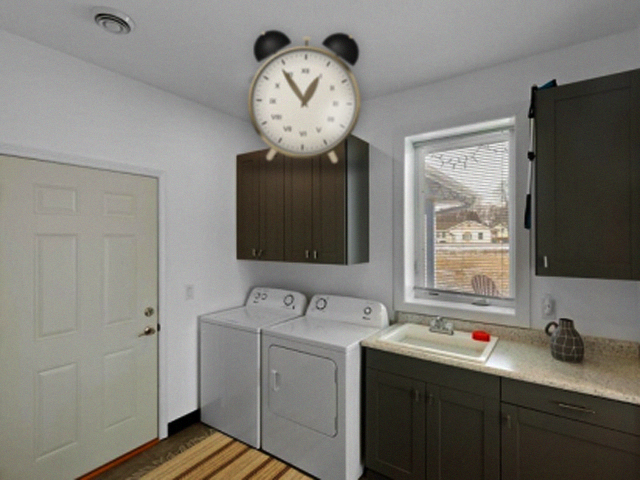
12:54
